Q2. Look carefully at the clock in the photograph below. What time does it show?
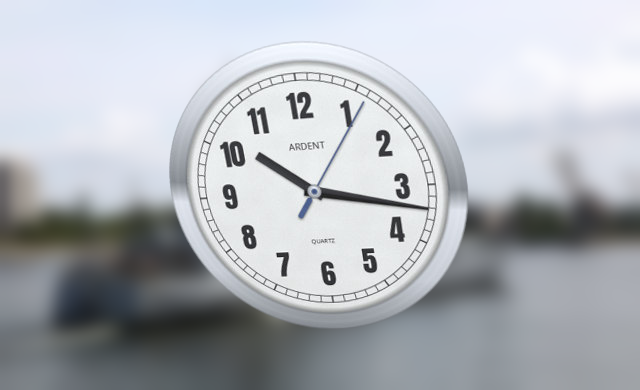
10:17:06
